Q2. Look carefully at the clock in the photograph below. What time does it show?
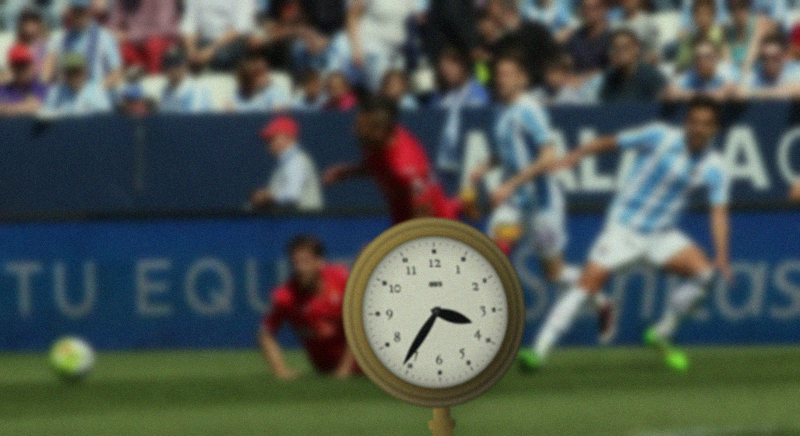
3:36
